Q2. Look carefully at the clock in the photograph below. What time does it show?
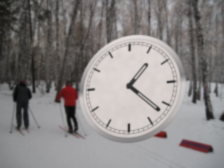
1:22
